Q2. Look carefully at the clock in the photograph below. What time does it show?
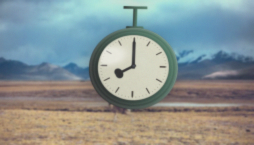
8:00
